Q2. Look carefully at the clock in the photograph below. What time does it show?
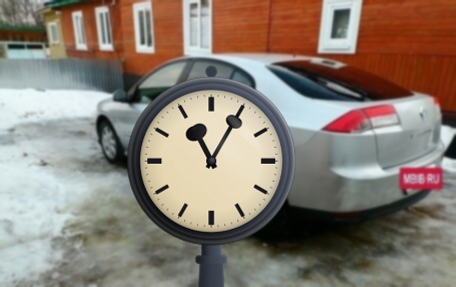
11:05
